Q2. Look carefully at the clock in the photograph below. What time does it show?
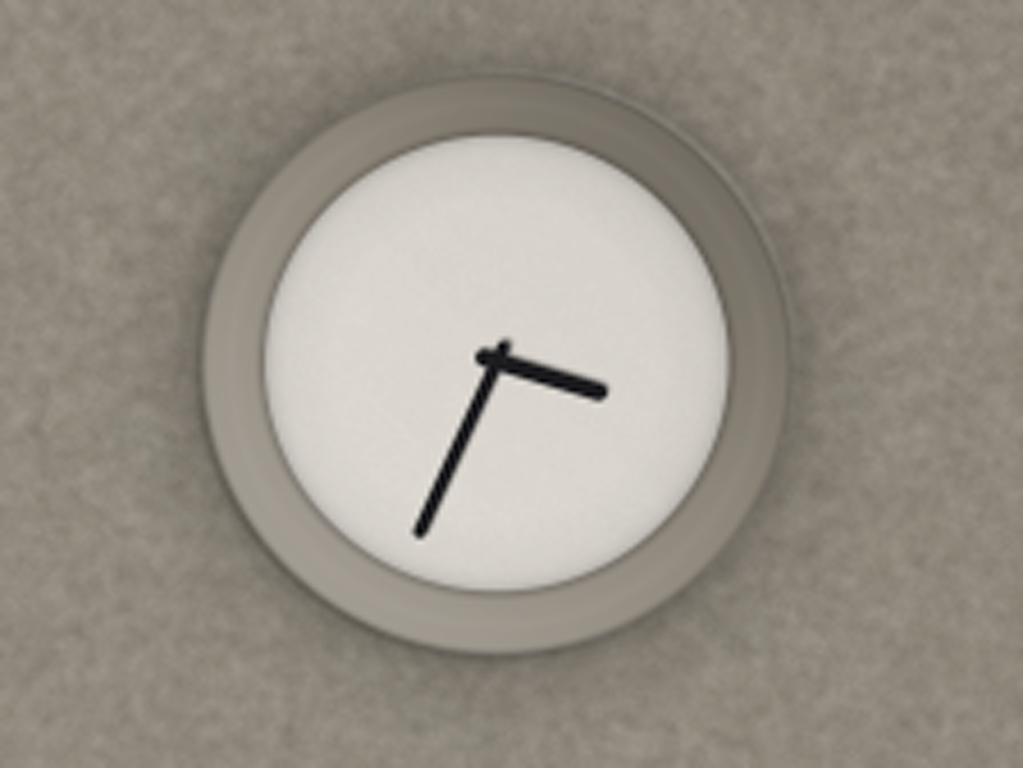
3:34
